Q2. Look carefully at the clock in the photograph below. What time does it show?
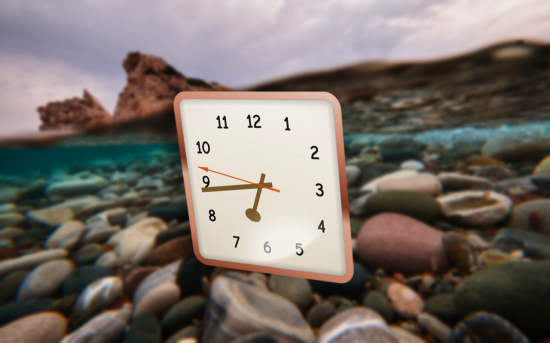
6:43:47
